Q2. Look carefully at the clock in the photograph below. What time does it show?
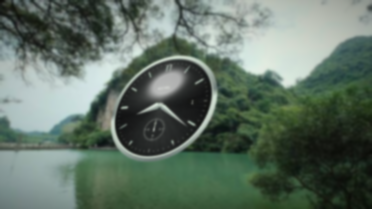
8:21
